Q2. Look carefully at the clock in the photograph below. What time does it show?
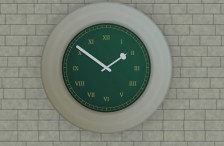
1:51
